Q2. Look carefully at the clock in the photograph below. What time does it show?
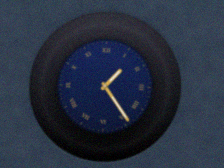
1:24
